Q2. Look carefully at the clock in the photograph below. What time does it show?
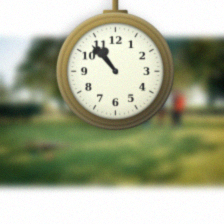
10:53
